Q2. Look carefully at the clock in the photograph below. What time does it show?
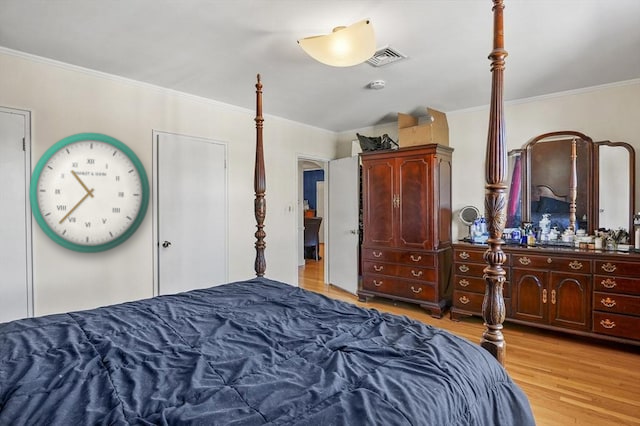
10:37
